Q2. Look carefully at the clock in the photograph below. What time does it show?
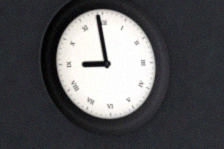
8:59
